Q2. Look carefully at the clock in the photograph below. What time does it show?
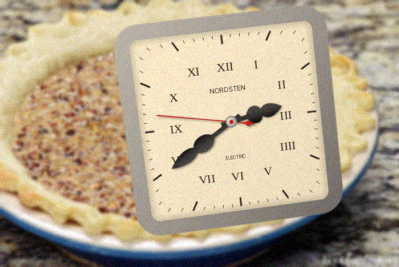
2:39:47
